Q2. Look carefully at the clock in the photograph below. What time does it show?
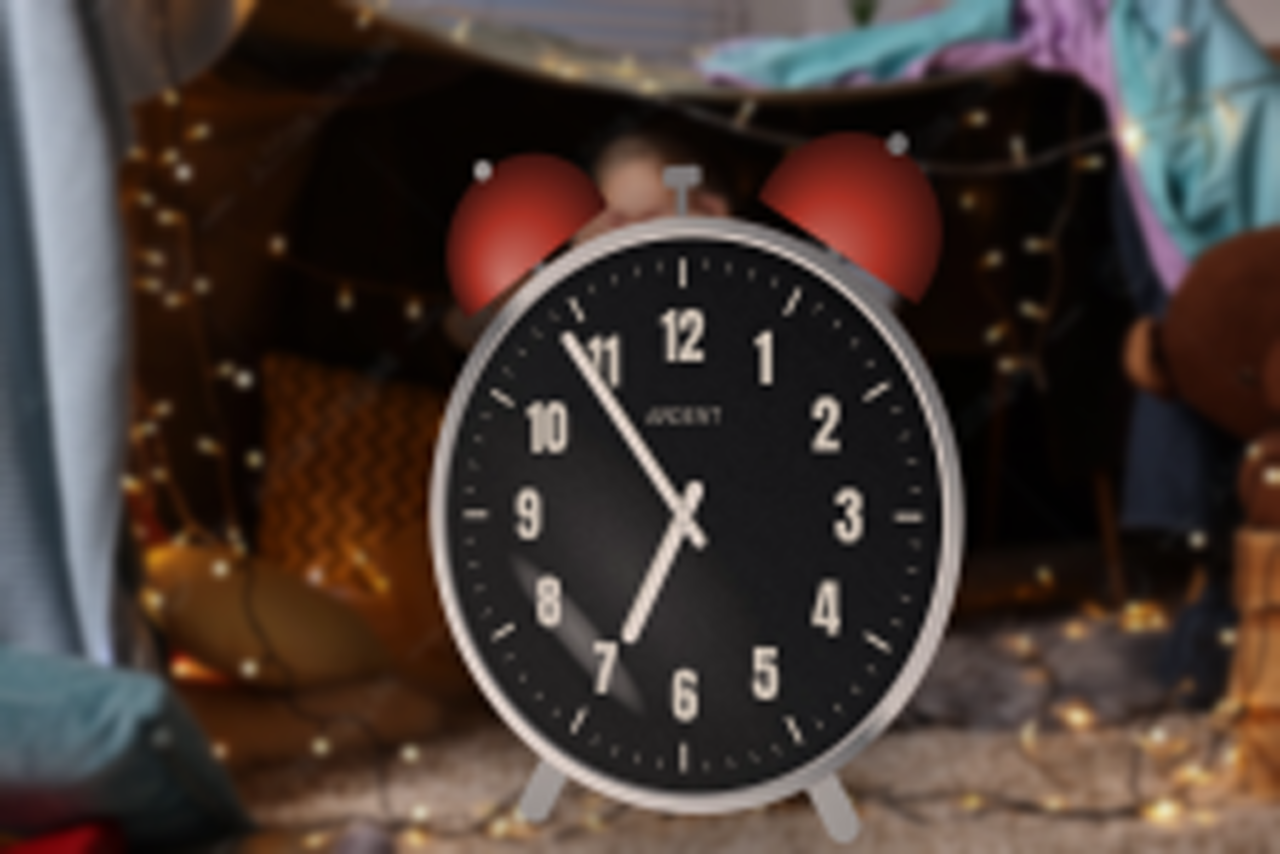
6:54
